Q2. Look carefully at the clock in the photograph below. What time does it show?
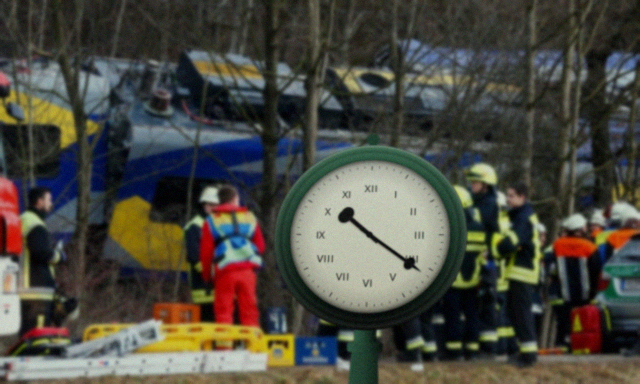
10:21
